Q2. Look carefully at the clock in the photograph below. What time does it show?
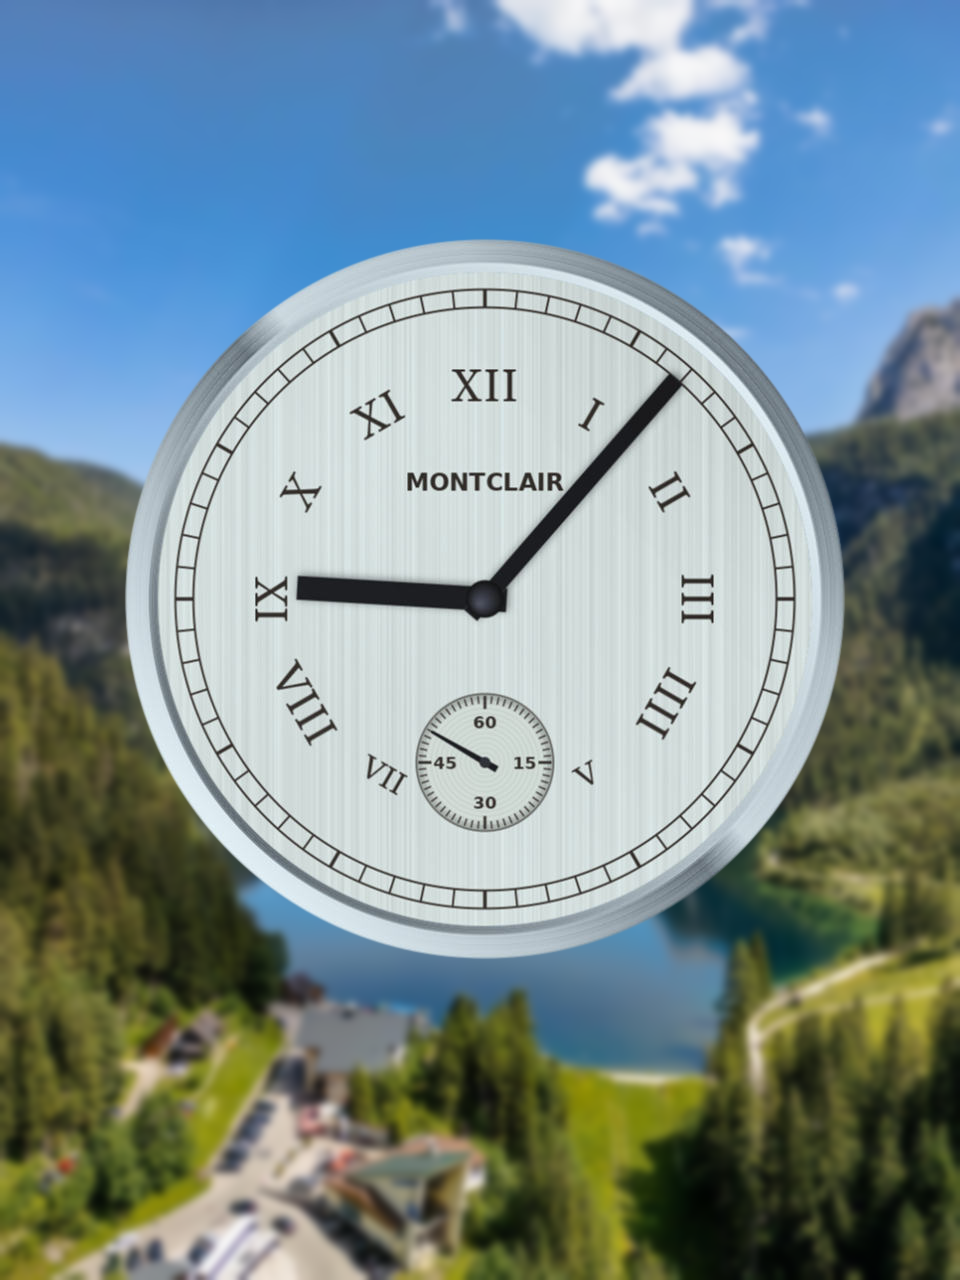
9:06:50
